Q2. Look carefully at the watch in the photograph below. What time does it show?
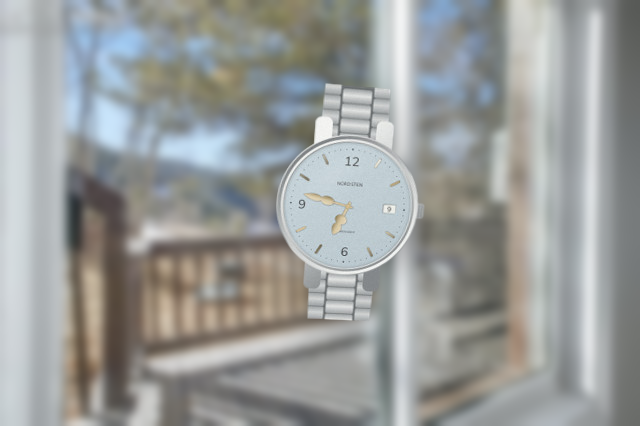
6:47
